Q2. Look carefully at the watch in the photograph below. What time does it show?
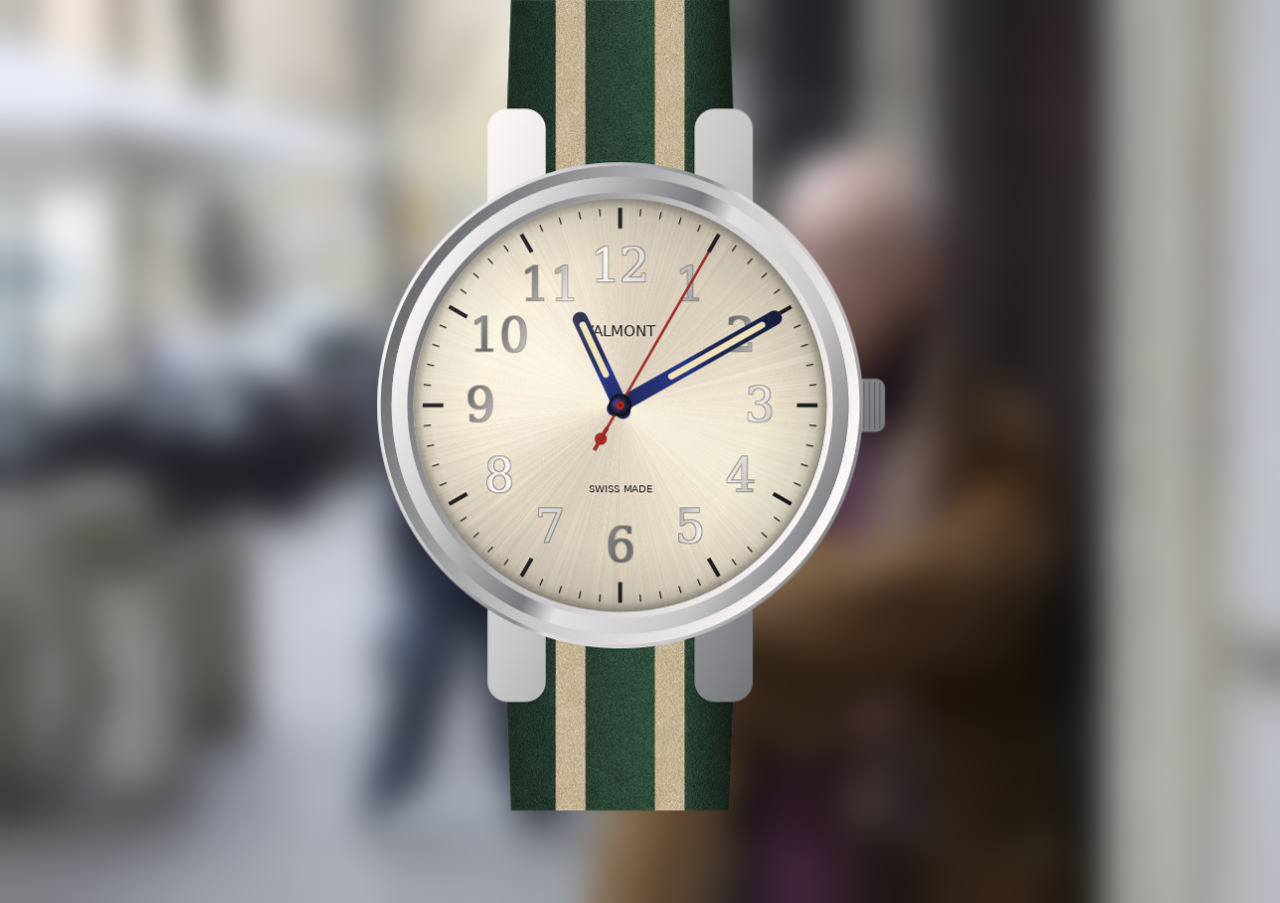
11:10:05
